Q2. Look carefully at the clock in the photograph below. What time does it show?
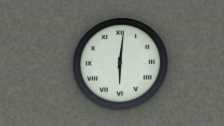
6:01
